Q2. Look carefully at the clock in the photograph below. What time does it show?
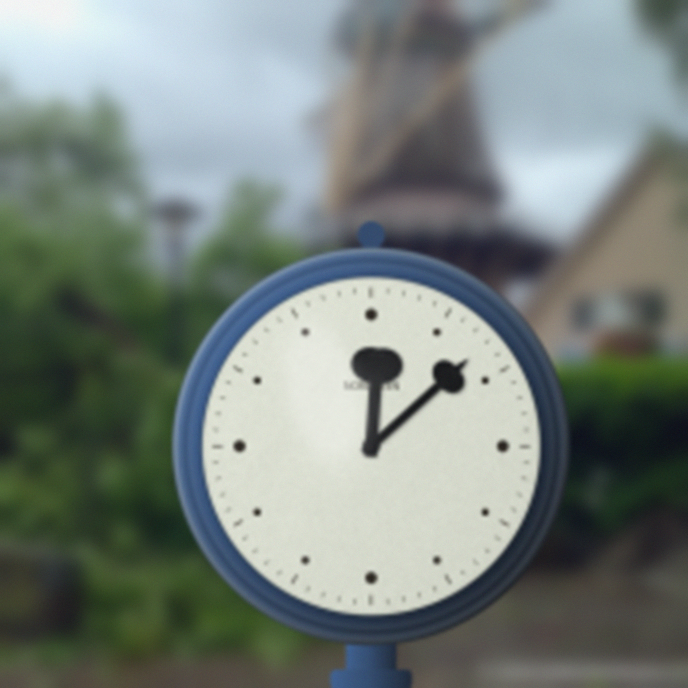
12:08
